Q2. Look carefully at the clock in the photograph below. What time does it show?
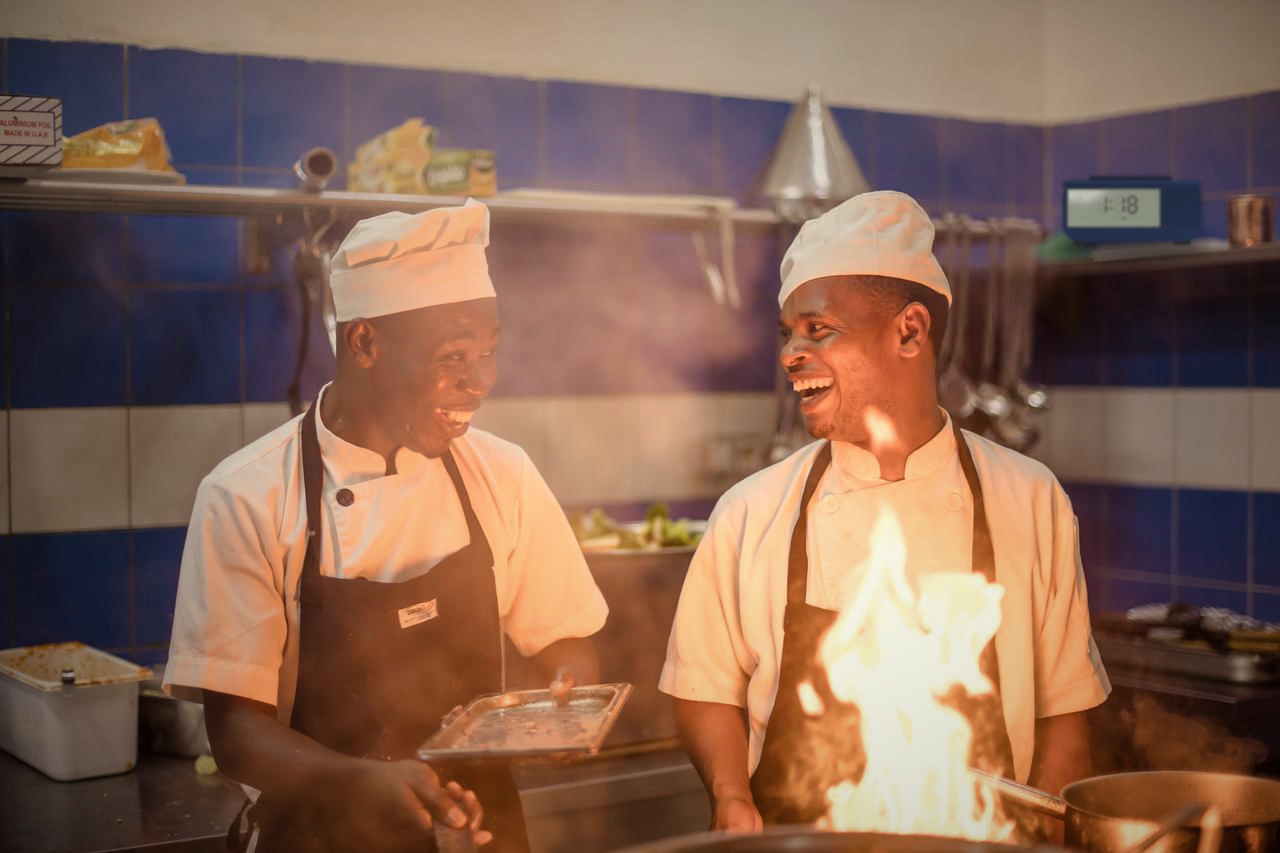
1:18
